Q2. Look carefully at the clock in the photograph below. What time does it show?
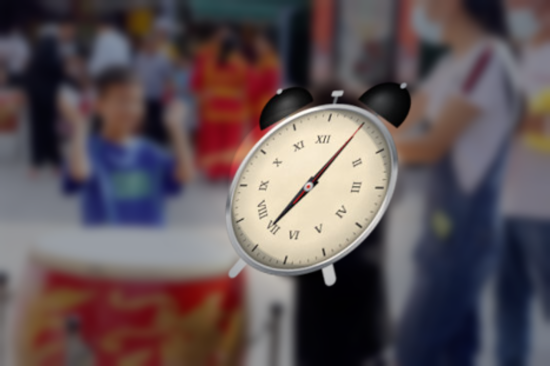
7:05:05
